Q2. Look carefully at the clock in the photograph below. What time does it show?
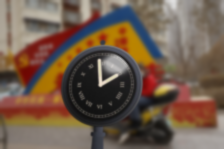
1:59
